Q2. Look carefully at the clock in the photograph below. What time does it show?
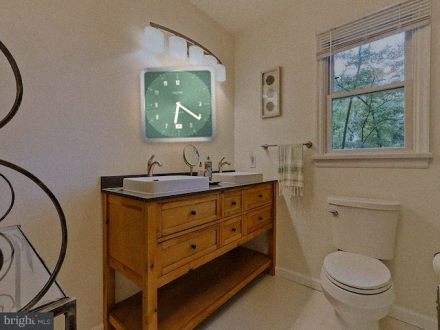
6:21
